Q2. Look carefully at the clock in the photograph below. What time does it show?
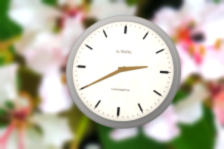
2:40
